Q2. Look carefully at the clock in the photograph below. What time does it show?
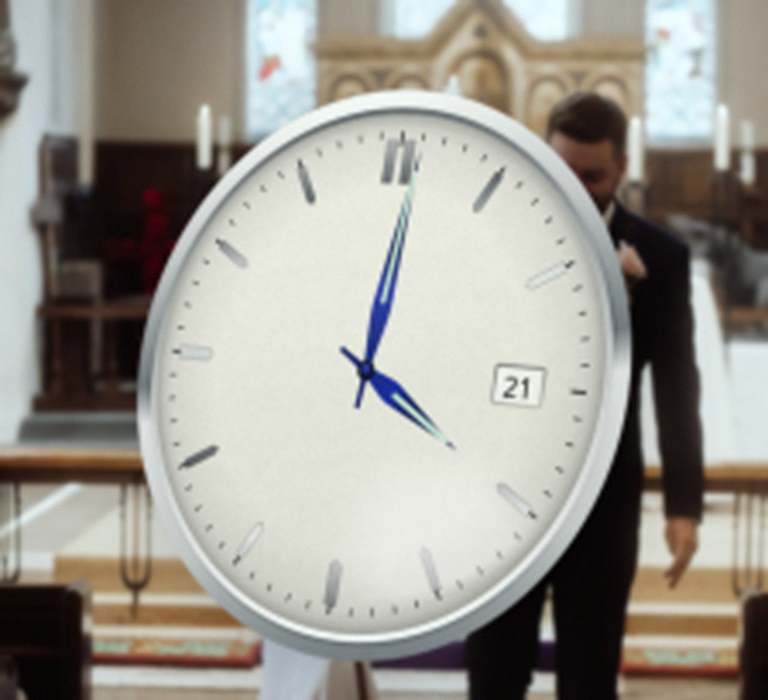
4:01
